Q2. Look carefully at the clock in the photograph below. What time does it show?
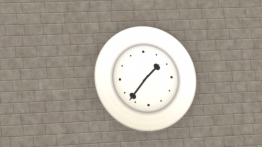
1:37
